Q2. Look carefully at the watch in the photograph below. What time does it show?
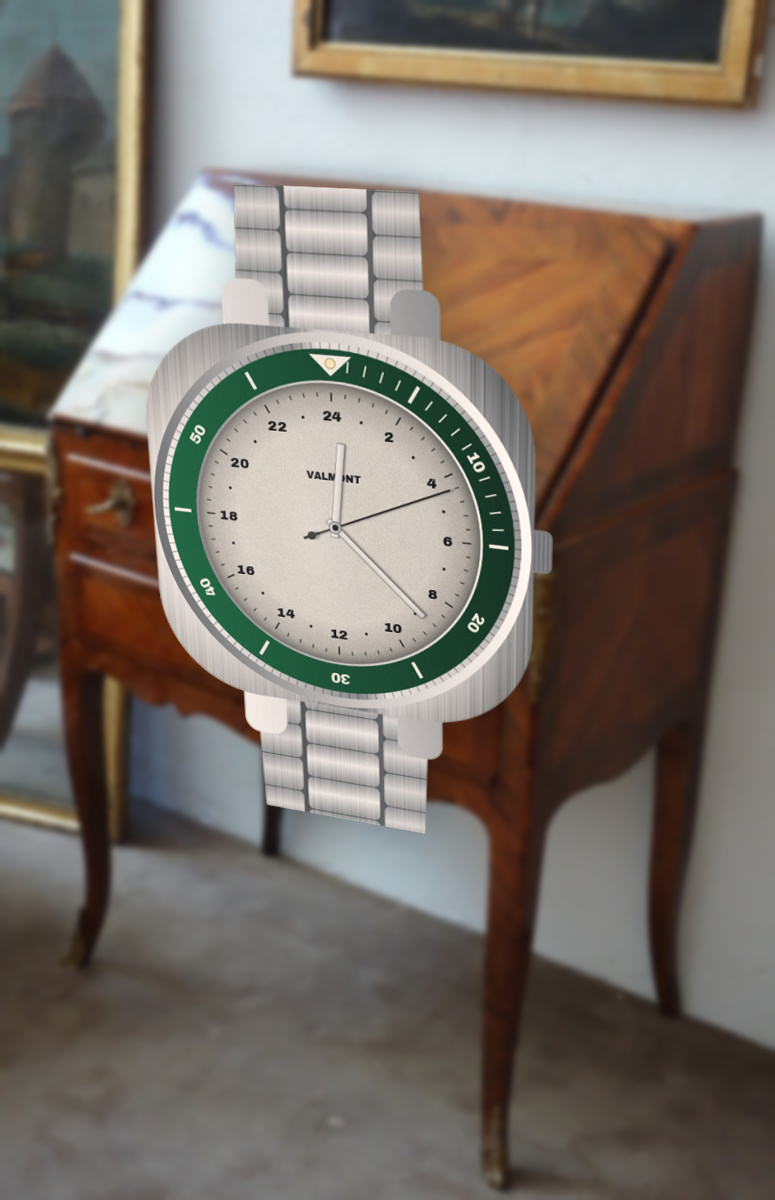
0:22:11
